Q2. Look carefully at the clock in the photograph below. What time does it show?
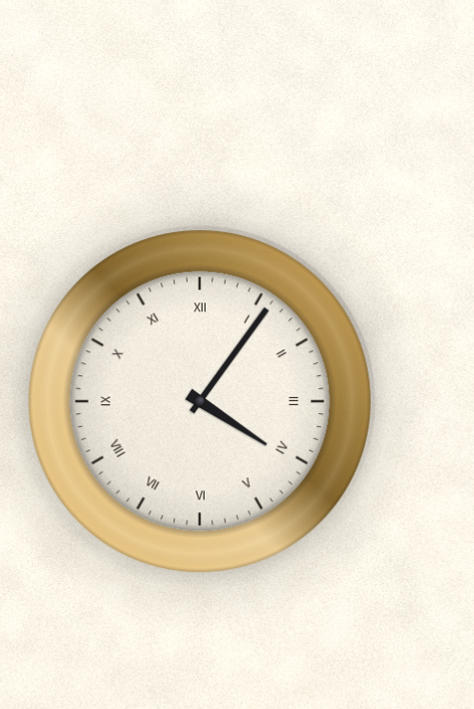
4:06
